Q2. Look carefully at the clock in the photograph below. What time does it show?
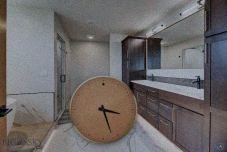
3:27
